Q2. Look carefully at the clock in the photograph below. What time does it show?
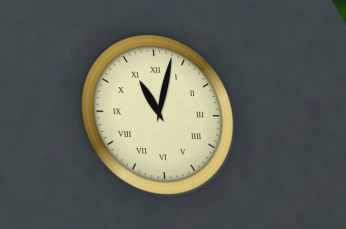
11:03
